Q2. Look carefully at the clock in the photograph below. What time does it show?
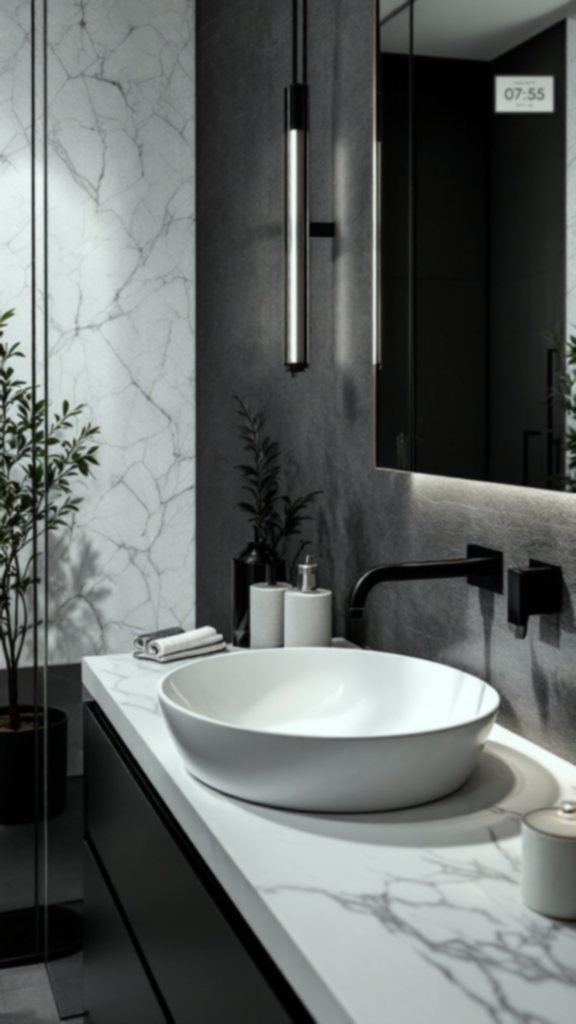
7:55
